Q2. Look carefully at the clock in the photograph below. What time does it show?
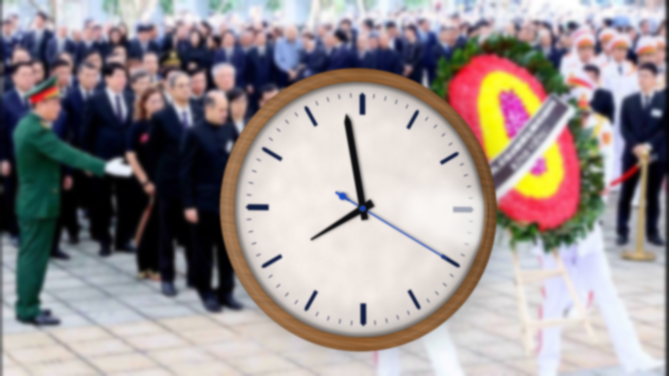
7:58:20
